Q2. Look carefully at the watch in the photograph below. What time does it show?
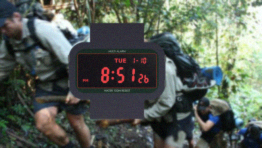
8:51:26
